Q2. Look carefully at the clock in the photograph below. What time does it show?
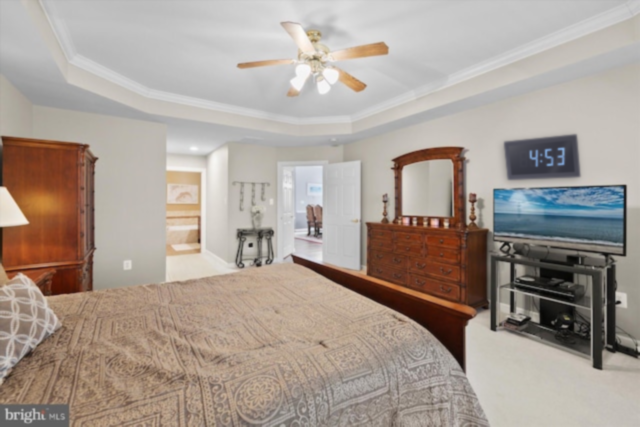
4:53
